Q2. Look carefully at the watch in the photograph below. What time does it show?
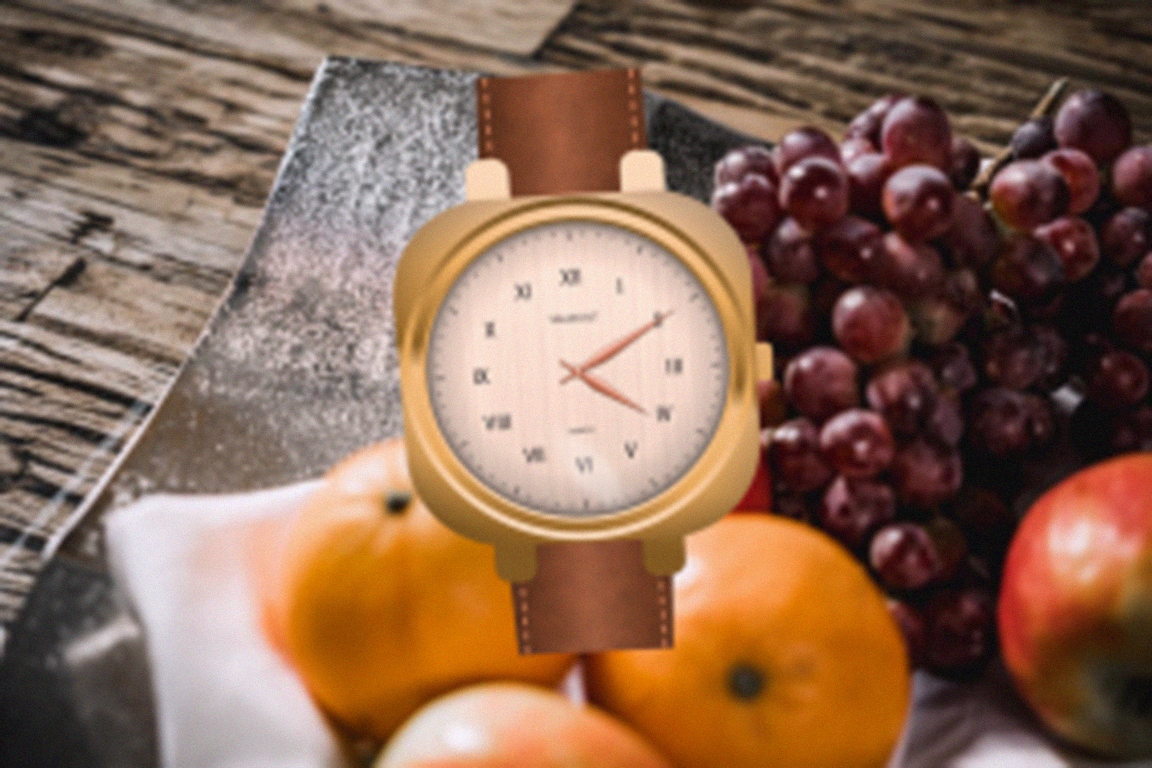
4:10
